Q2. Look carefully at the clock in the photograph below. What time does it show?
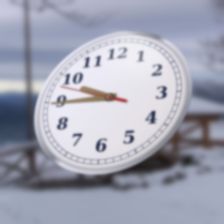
9:44:48
